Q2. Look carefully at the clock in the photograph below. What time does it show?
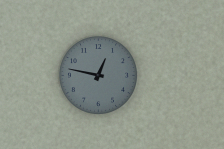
12:47
